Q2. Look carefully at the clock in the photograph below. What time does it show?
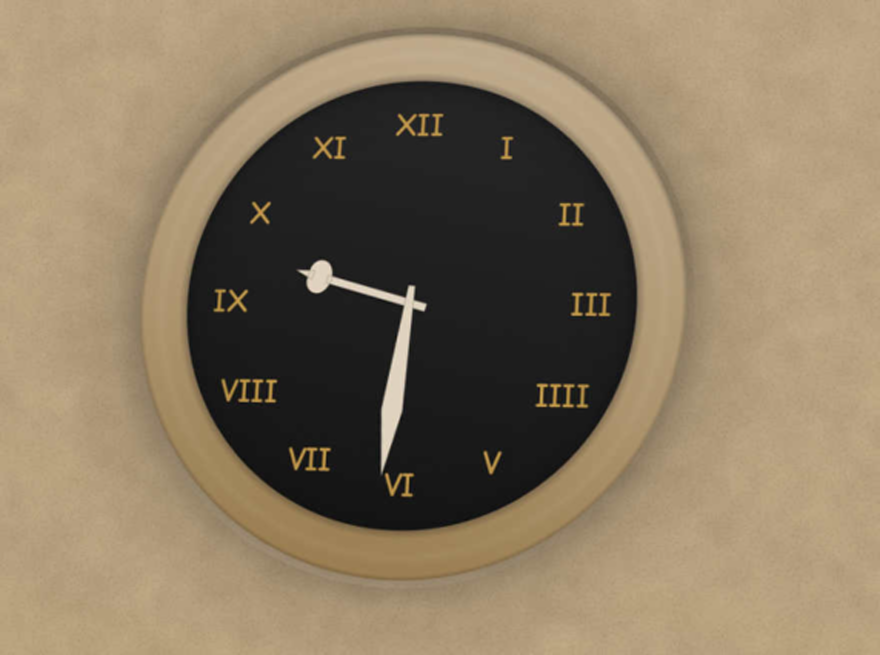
9:31
